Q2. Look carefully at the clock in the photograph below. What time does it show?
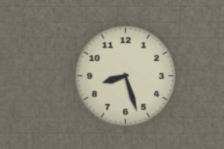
8:27
